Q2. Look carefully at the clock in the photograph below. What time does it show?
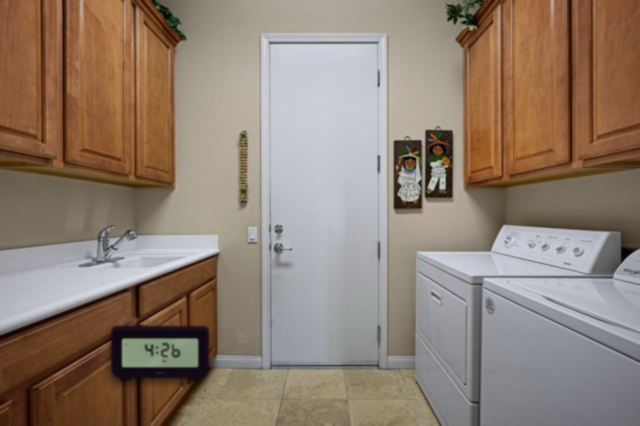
4:26
